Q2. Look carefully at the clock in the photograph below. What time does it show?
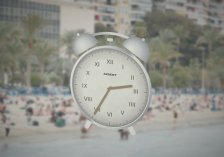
2:35
